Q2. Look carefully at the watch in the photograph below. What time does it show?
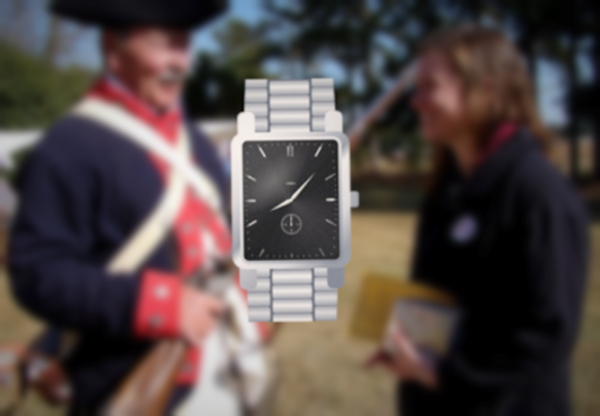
8:07
